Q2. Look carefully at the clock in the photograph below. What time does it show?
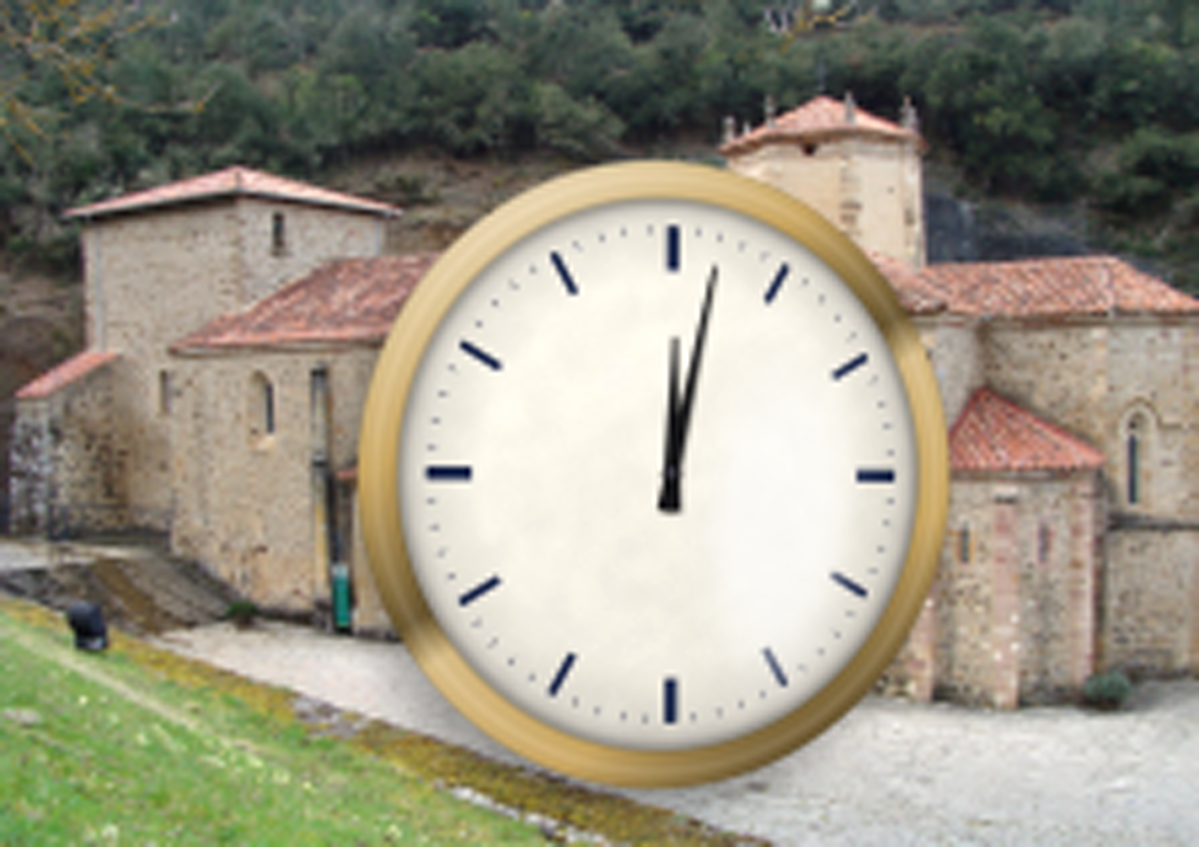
12:02
